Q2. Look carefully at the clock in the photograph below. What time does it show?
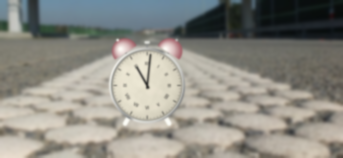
11:01
